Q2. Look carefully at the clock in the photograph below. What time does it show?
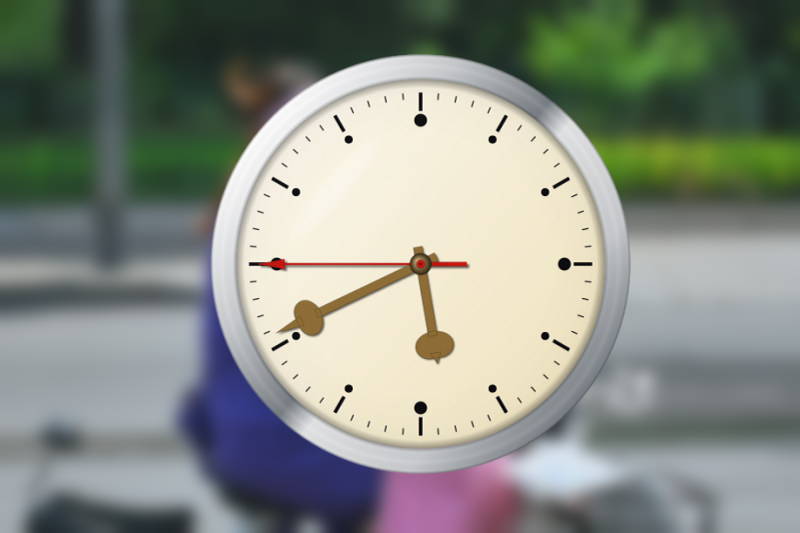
5:40:45
